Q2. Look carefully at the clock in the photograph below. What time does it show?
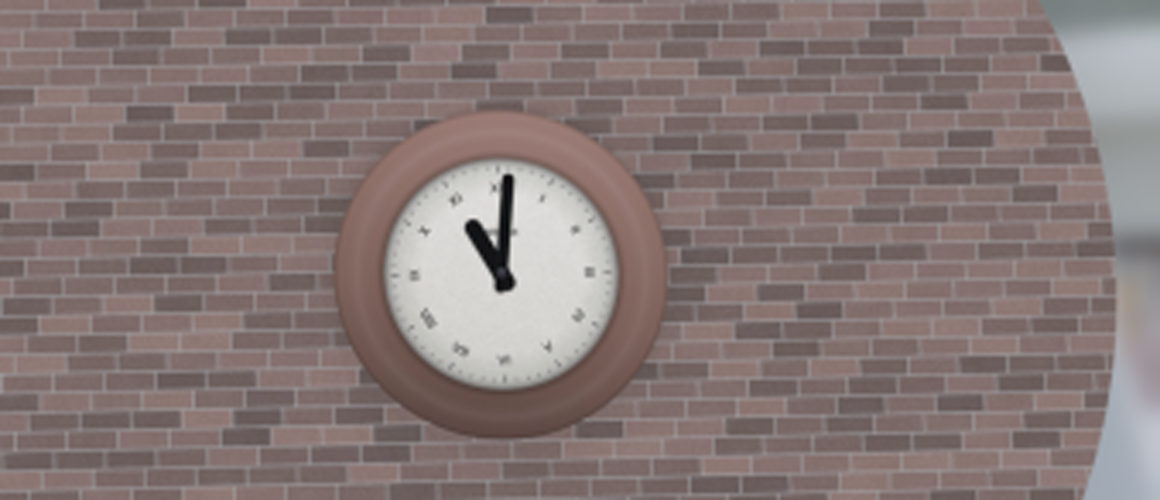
11:01
